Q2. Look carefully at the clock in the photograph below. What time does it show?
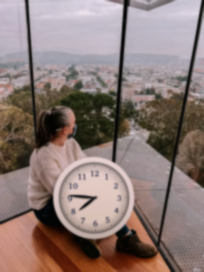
7:46
